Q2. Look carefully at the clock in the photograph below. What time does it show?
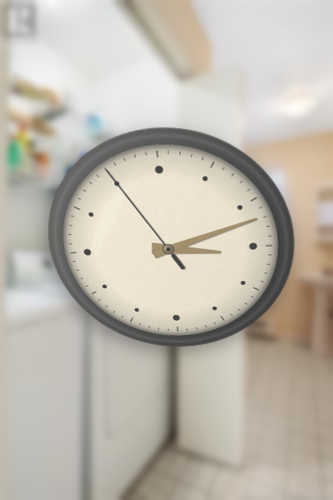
3:11:55
